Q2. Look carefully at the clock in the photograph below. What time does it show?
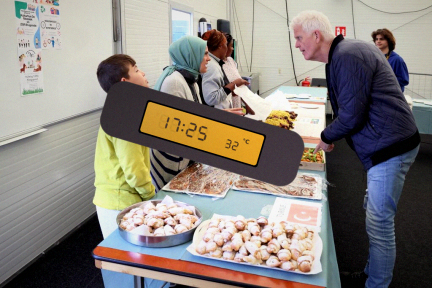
17:25
